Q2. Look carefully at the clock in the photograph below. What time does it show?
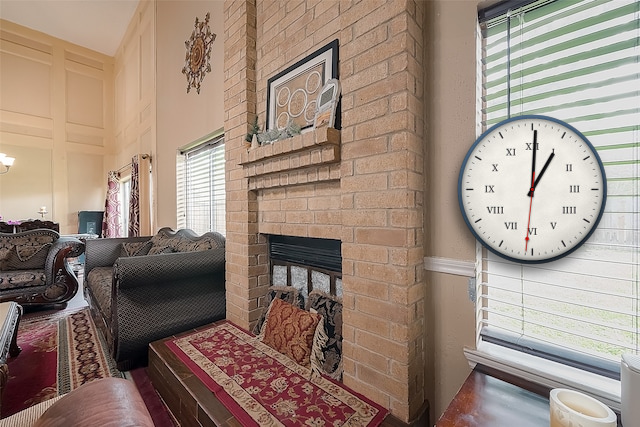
1:00:31
